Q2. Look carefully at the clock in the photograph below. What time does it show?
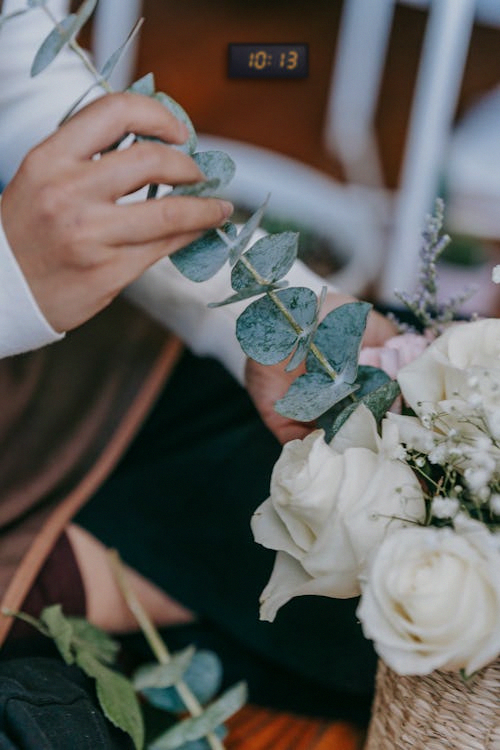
10:13
